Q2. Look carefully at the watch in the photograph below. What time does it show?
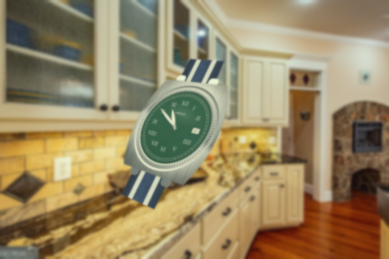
10:50
